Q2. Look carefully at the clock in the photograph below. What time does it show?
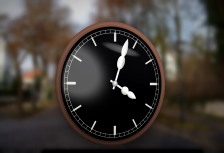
4:03
